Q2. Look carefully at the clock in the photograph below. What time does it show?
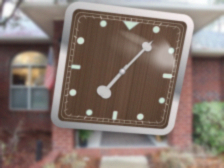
7:06
